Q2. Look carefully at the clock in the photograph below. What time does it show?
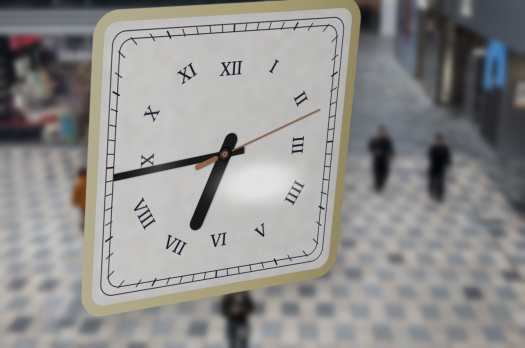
6:44:12
